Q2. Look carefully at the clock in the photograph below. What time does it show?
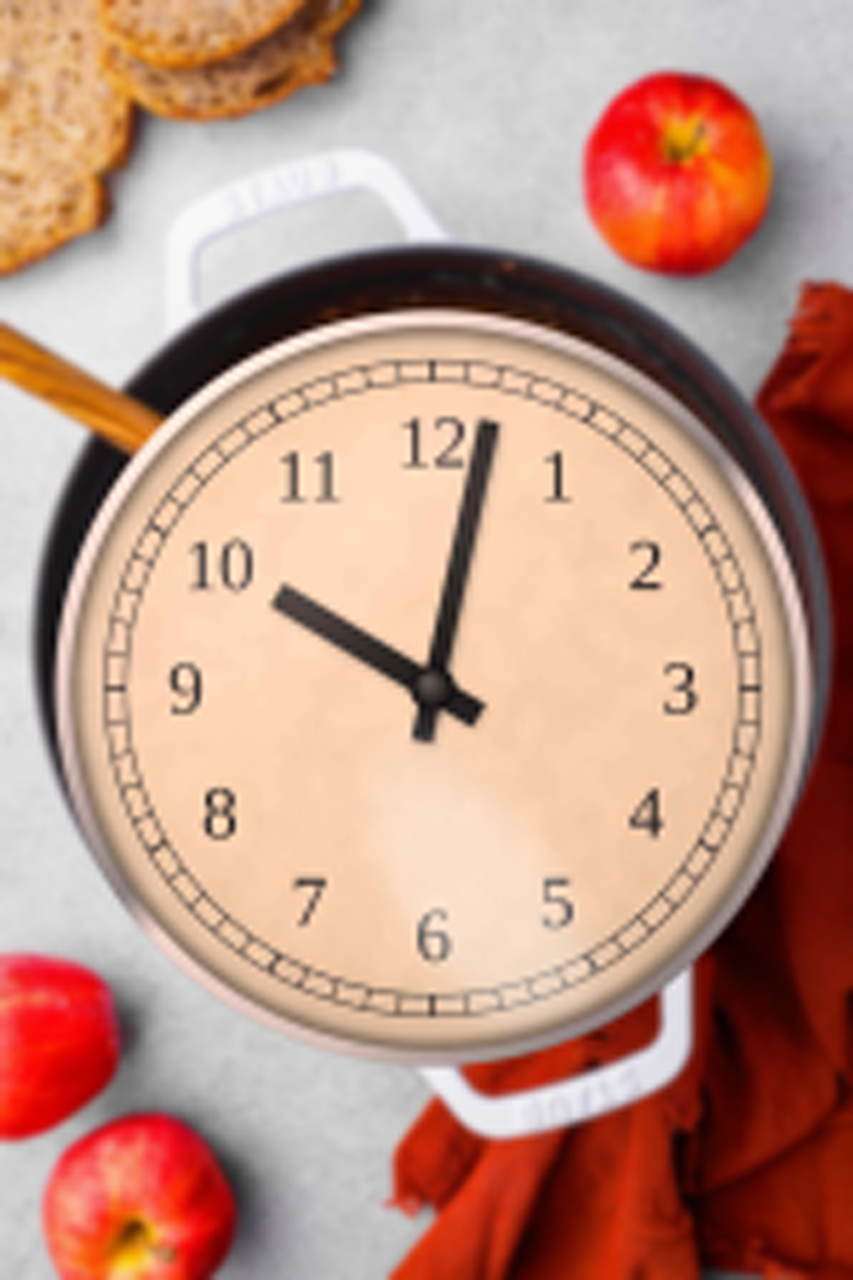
10:02
